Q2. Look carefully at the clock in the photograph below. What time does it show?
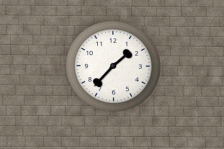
1:37
